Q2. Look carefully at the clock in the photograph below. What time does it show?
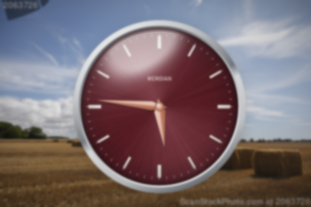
5:46
